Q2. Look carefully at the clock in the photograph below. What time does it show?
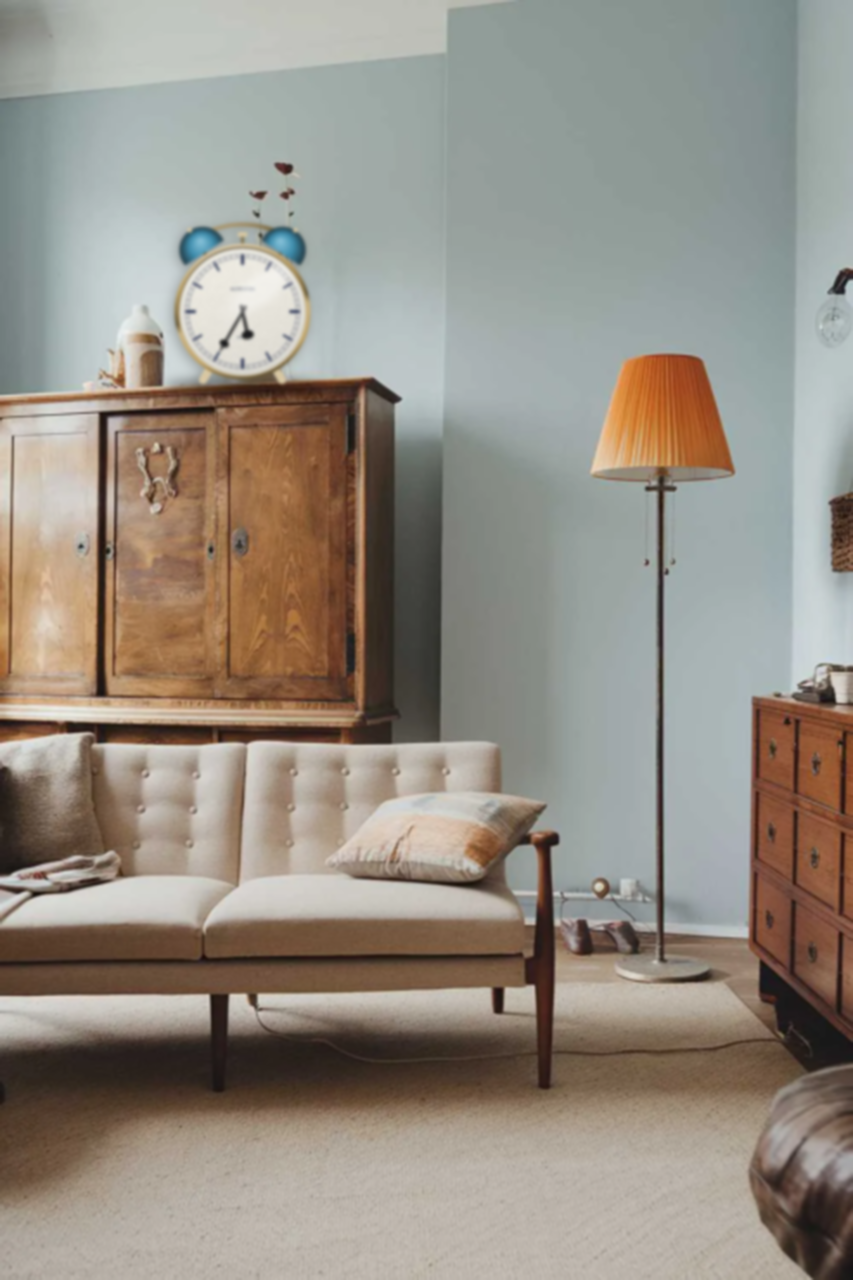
5:35
